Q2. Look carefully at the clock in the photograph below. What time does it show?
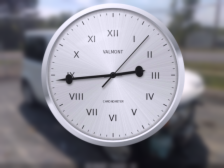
2:44:07
